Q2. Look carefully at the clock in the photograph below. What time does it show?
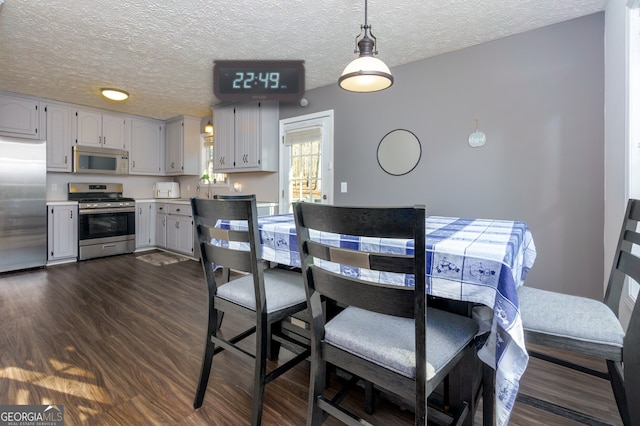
22:49
